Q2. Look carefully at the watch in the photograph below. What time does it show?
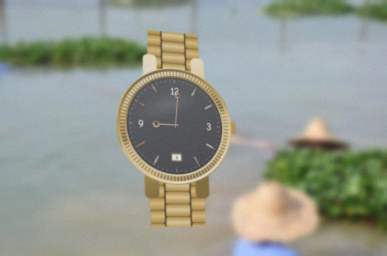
9:01
